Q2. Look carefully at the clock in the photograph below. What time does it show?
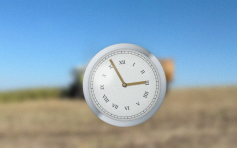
2:56
